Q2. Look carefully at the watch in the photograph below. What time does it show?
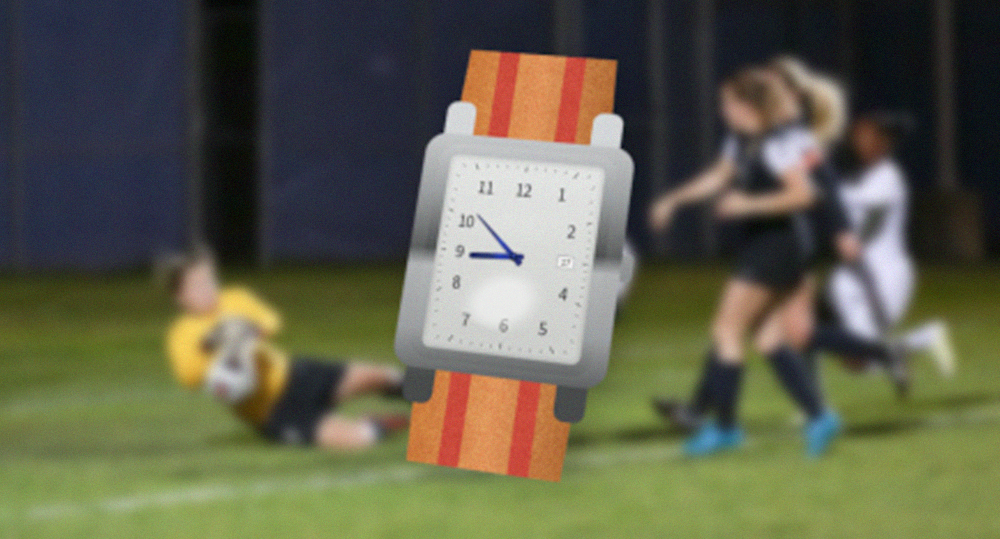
8:52
